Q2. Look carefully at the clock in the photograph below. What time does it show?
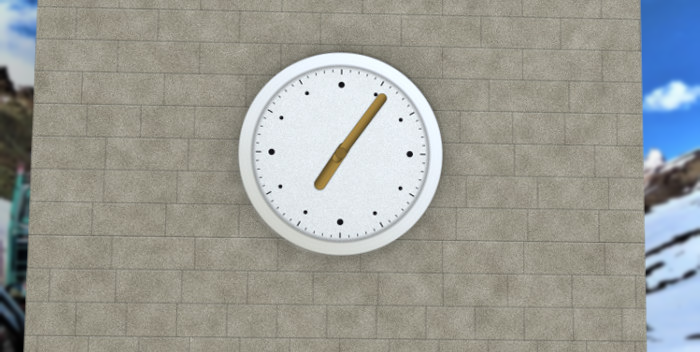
7:06
